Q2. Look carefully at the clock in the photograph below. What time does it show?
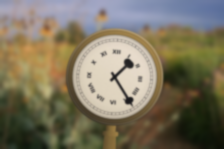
1:24
